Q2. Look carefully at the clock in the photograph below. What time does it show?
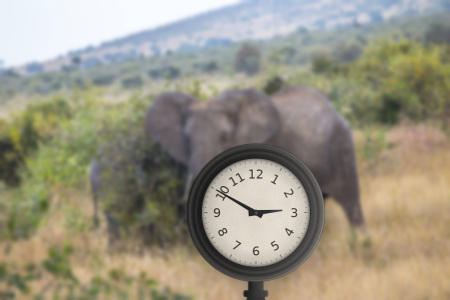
2:50
